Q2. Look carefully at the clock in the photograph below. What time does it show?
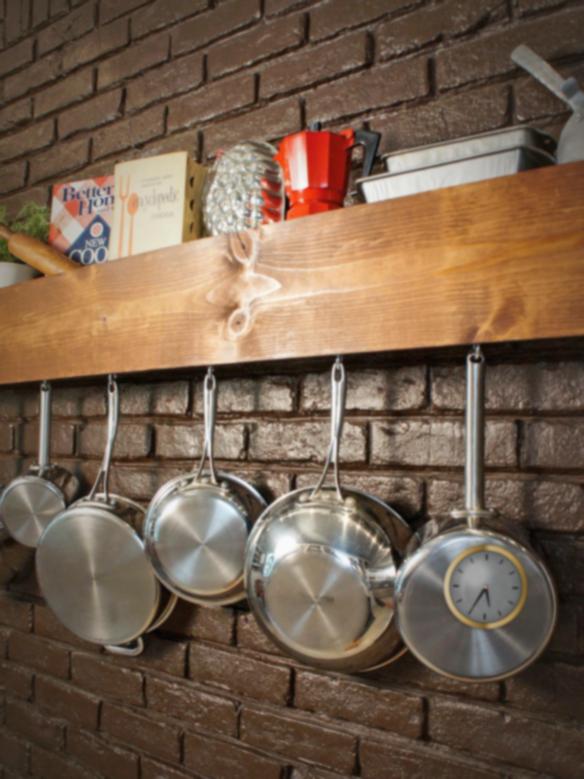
5:35
